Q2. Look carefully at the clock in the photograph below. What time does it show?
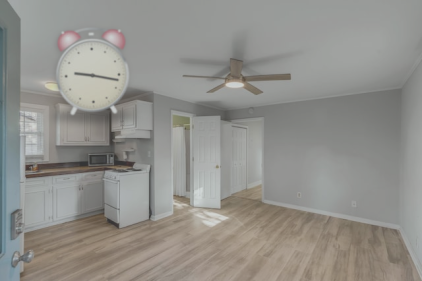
9:17
